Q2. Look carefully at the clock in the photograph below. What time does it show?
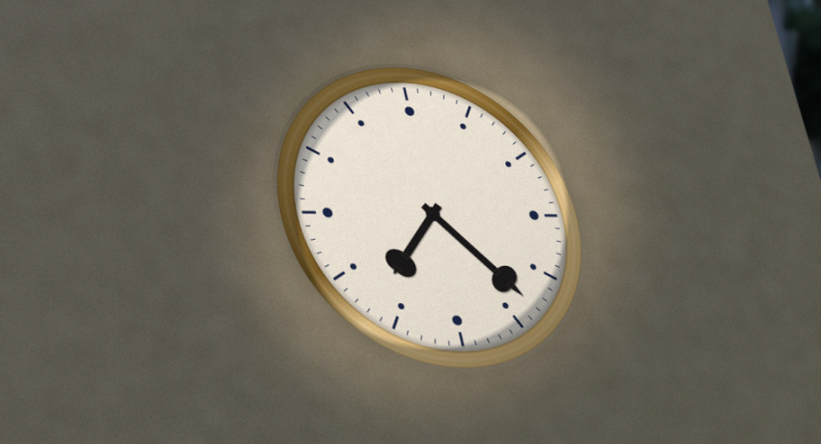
7:23
